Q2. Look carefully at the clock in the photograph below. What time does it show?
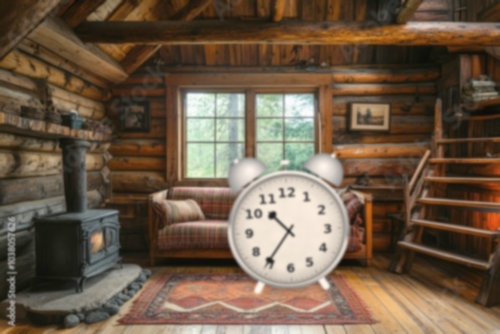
10:36
